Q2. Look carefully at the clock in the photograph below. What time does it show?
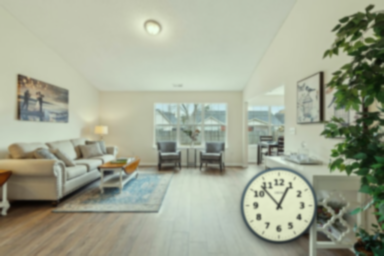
12:53
